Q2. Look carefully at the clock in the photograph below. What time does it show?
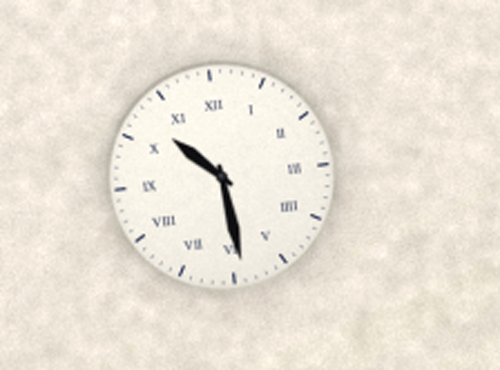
10:29
